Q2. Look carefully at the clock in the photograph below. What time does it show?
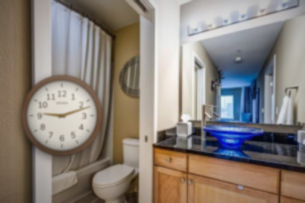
9:12
